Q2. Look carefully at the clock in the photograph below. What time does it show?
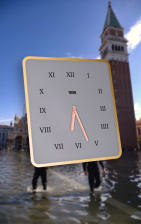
6:27
